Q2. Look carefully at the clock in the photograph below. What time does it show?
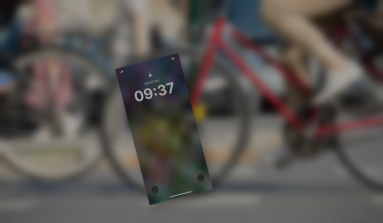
9:37
